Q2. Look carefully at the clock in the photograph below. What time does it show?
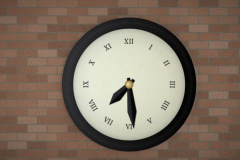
7:29
